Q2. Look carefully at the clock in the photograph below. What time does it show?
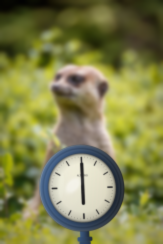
6:00
